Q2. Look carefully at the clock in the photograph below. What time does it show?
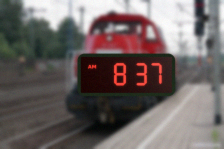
8:37
